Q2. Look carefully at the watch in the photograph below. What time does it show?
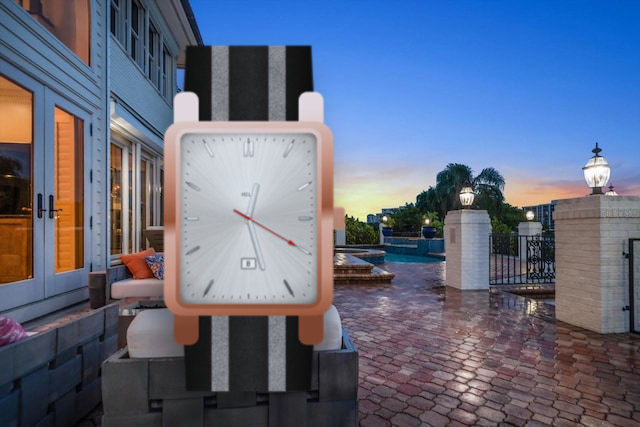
12:27:20
